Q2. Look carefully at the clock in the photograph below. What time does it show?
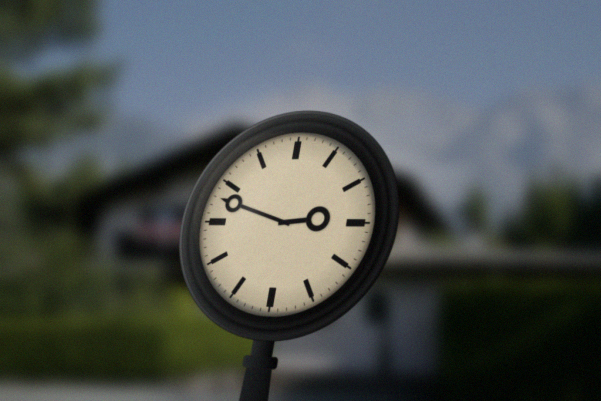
2:48
